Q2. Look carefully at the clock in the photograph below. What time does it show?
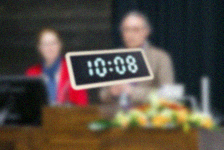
10:08
